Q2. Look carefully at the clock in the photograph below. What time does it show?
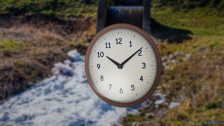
10:09
